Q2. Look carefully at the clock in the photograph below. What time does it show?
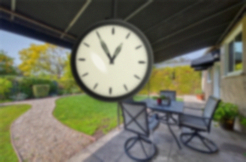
12:55
